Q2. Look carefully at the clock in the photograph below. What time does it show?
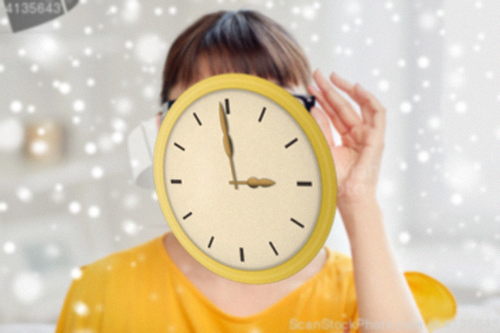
2:59
